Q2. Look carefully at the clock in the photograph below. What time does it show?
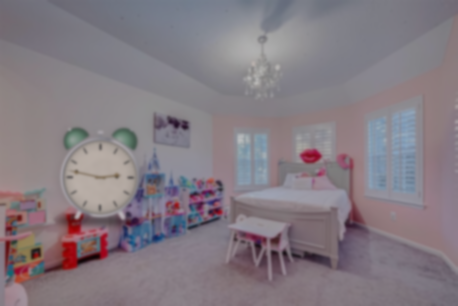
2:47
